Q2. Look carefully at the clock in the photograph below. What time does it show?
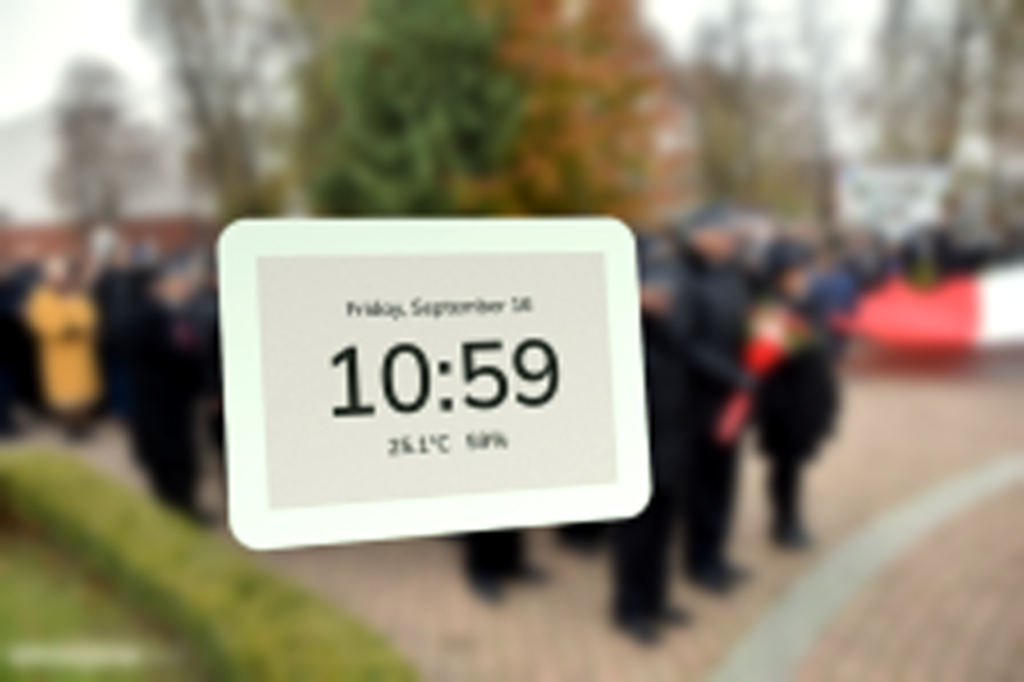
10:59
